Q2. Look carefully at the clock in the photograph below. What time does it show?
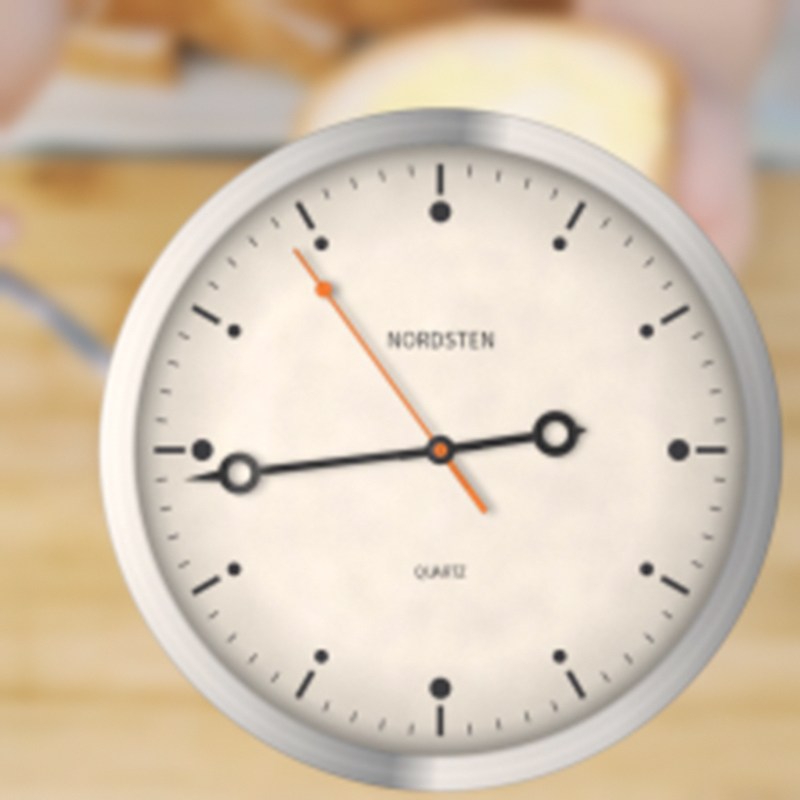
2:43:54
